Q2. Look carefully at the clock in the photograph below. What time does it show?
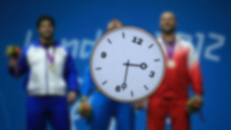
2:28
